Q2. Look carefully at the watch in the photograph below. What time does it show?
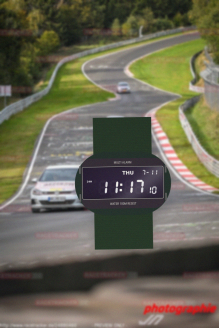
11:17:10
